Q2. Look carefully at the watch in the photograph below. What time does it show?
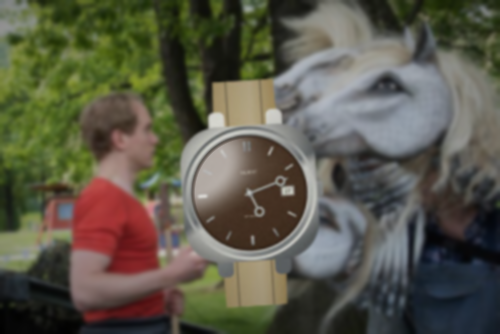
5:12
